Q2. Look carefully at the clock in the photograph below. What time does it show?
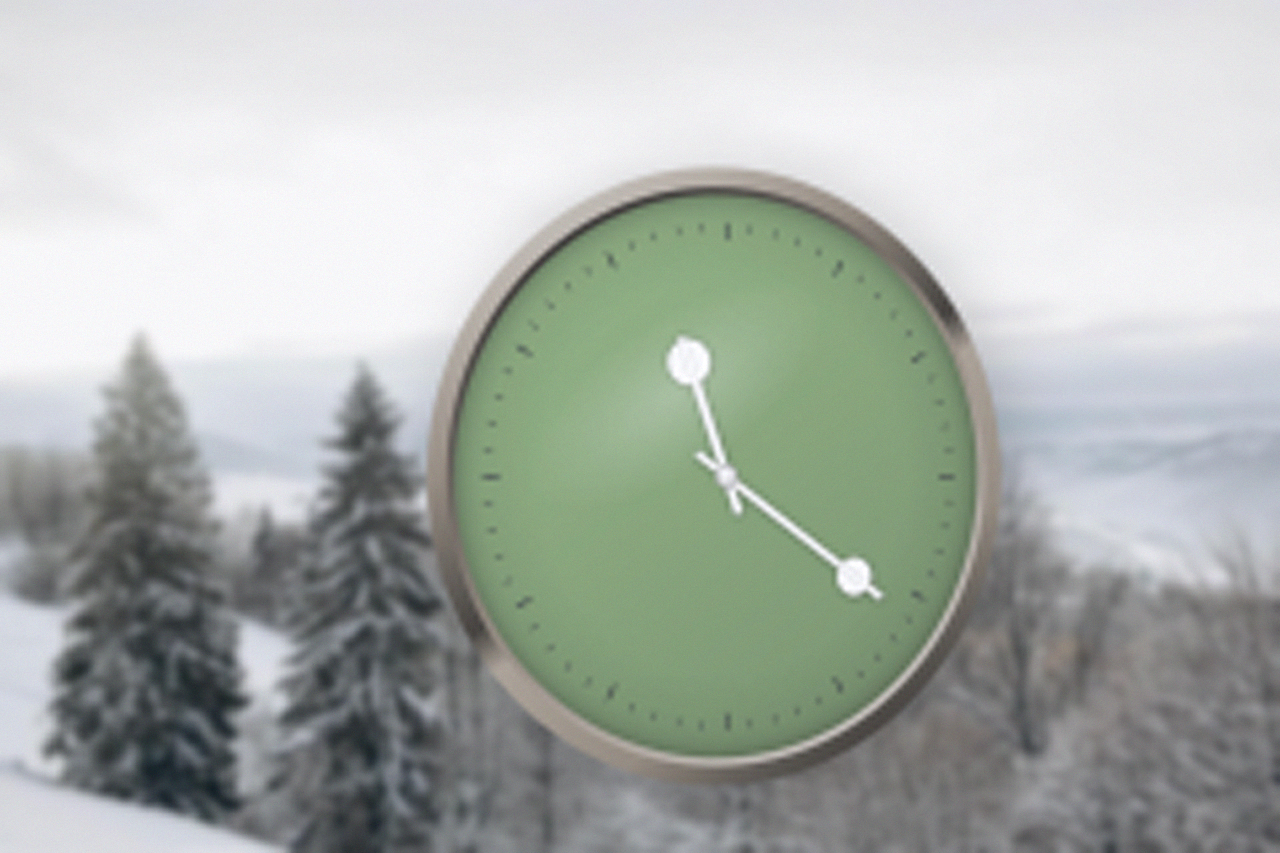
11:21
